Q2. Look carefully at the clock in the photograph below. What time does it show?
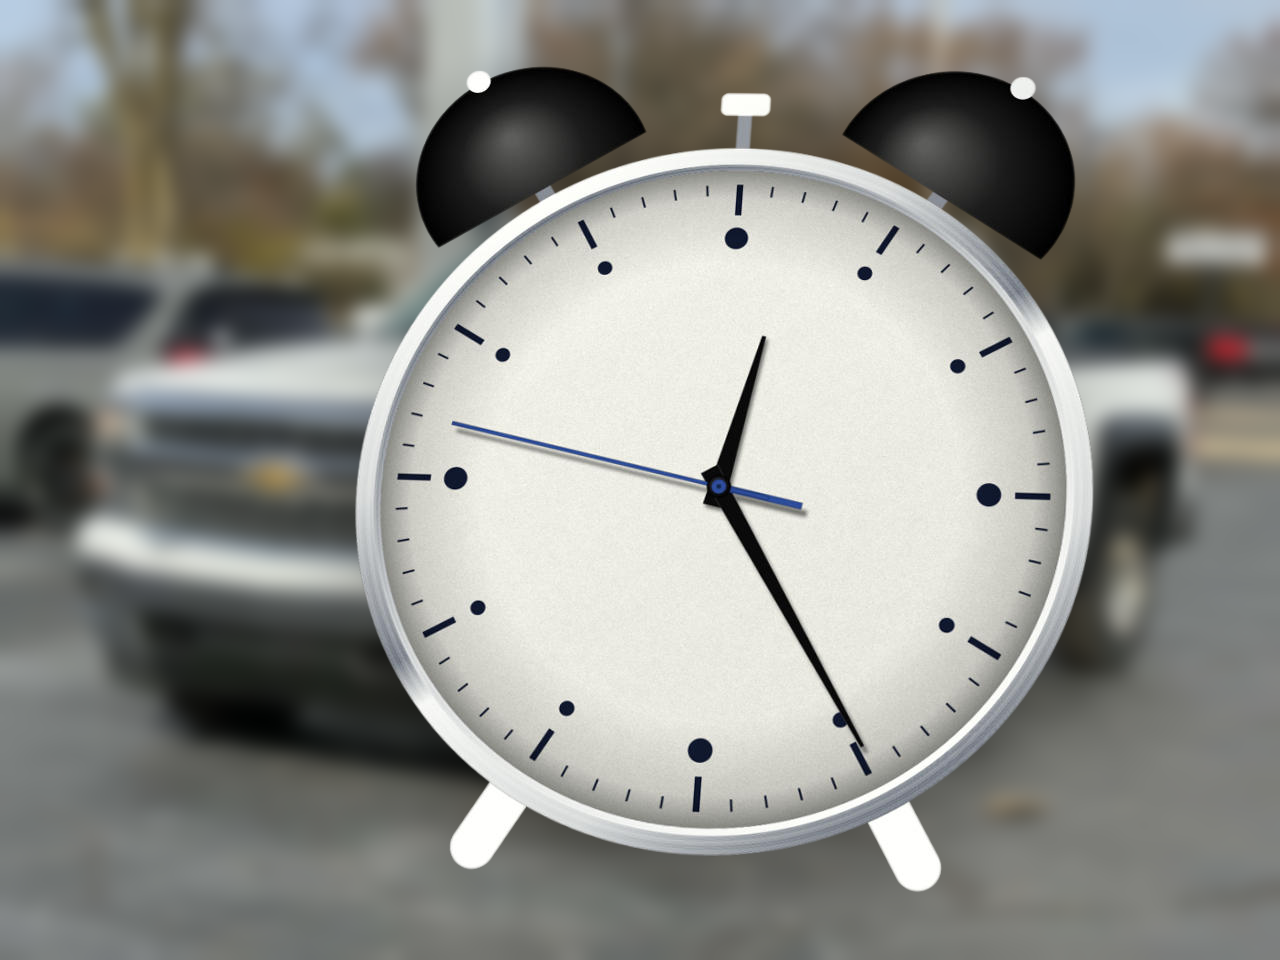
12:24:47
